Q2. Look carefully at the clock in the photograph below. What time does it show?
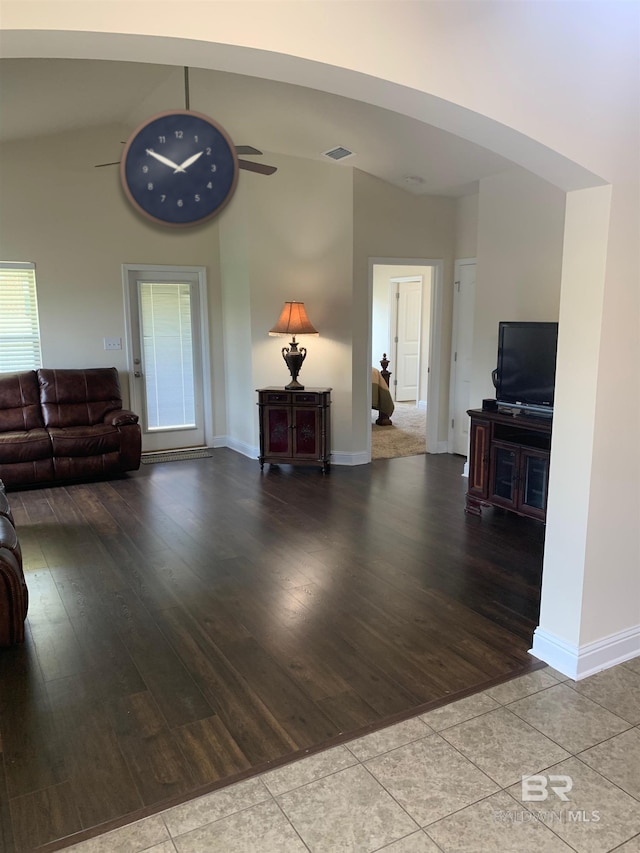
1:50
